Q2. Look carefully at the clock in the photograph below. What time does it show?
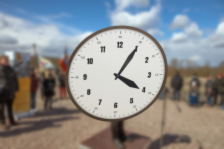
4:05
